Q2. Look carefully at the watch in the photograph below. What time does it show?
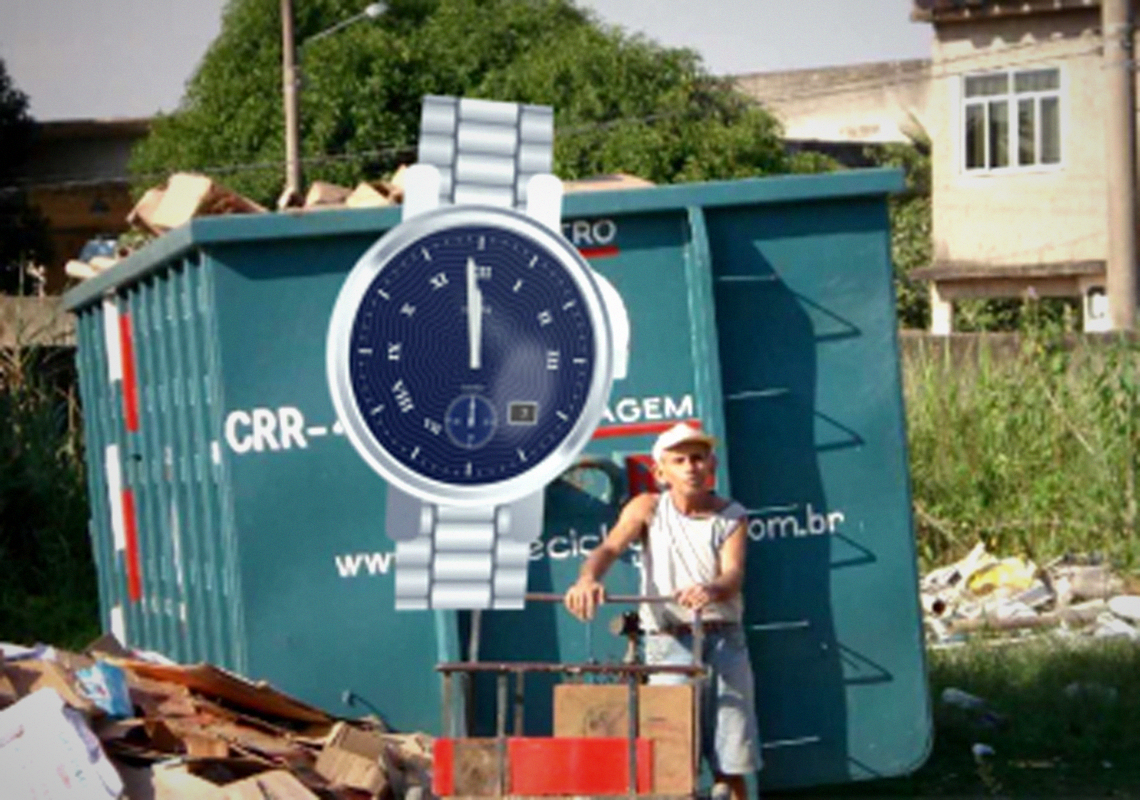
11:59
